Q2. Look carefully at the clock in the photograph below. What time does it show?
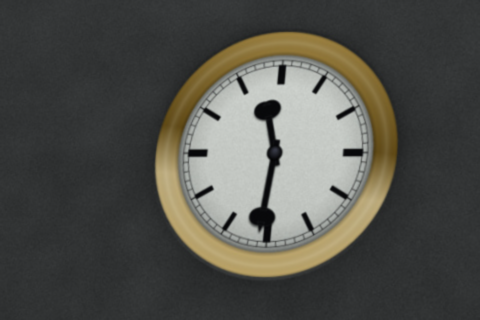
11:31
